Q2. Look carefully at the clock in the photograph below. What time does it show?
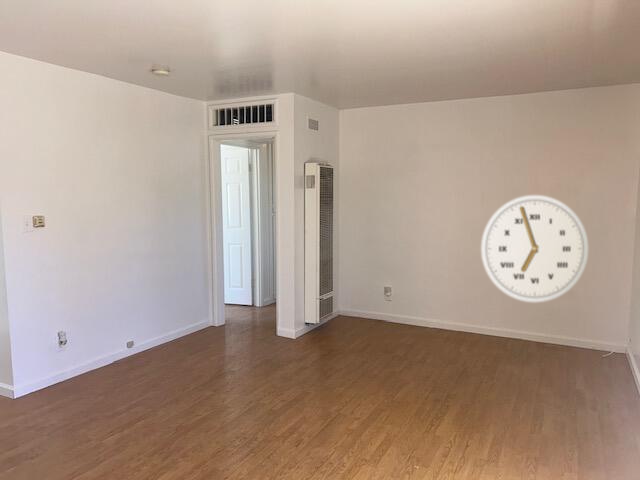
6:57
